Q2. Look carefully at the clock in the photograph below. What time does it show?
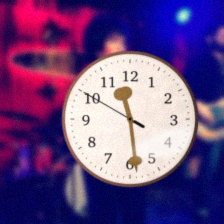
11:28:50
